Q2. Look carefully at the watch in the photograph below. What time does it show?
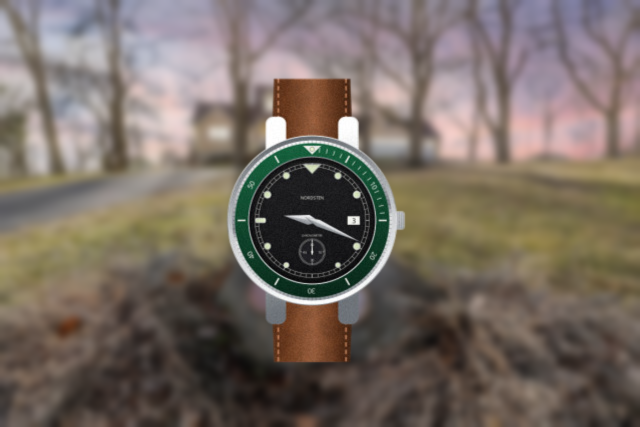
9:19
